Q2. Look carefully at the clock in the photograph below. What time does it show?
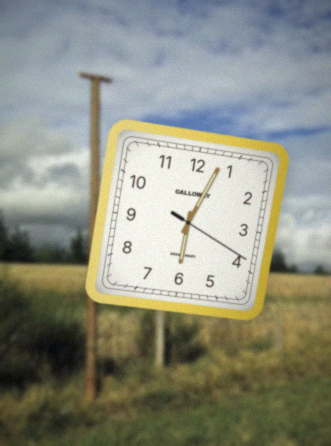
6:03:19
